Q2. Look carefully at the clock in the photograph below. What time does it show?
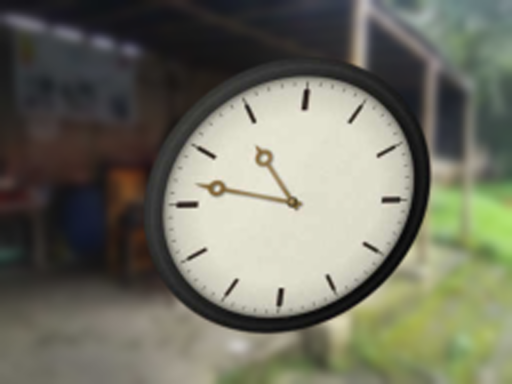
10:47
